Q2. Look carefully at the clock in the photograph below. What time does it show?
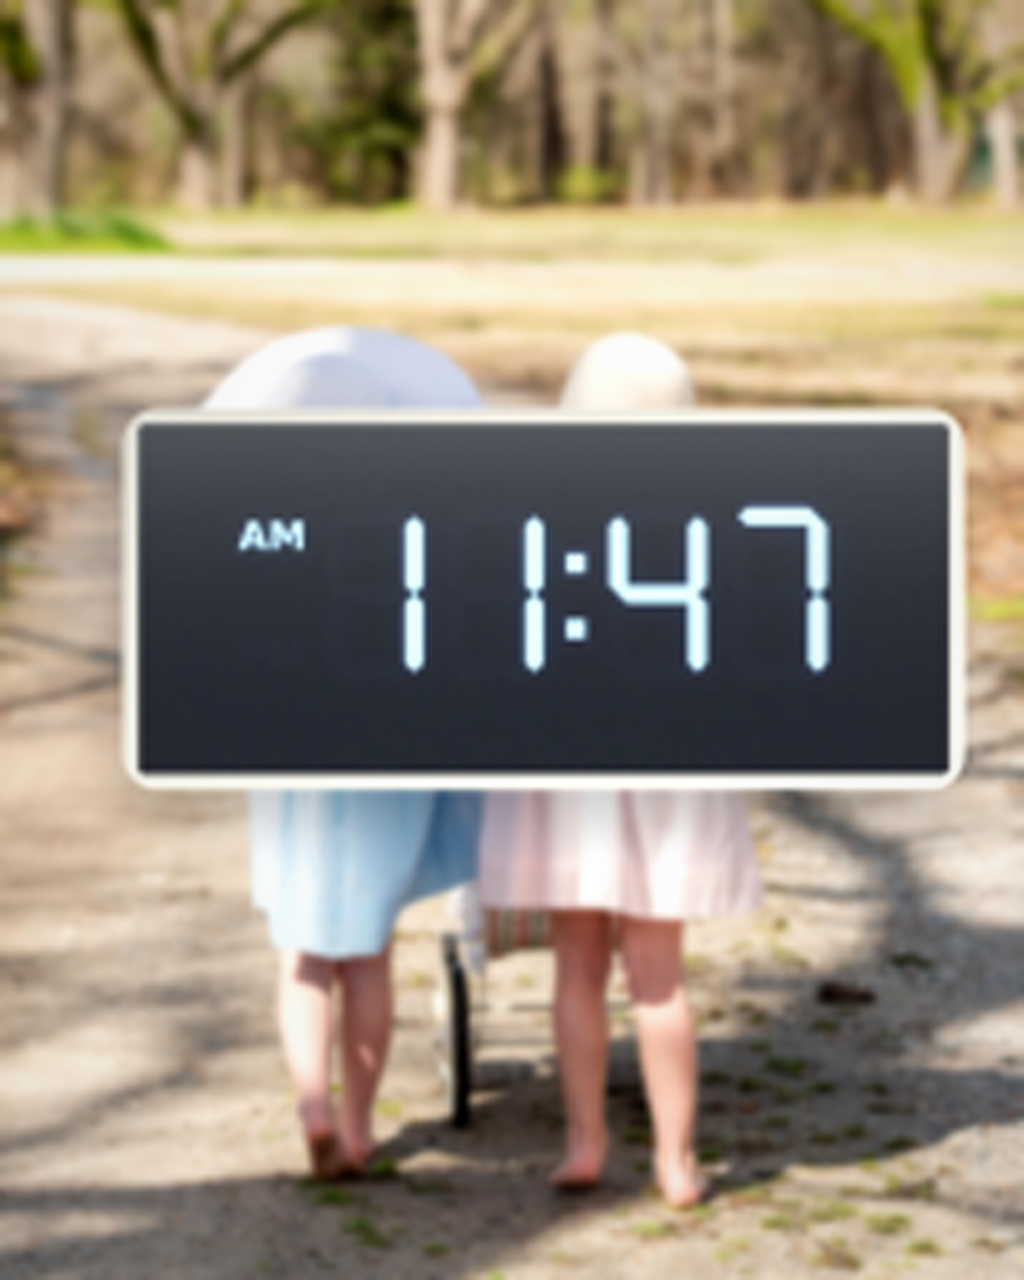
11:47
